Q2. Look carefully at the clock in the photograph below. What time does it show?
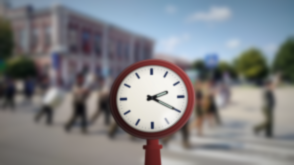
2:20
